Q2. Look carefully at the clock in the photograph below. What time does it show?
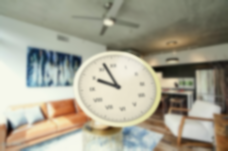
9:57
